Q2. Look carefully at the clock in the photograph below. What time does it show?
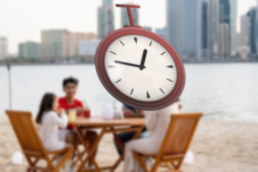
12:47
